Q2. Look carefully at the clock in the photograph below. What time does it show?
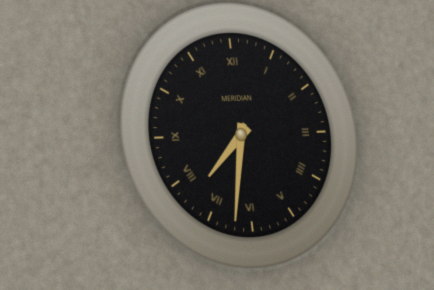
7:32
